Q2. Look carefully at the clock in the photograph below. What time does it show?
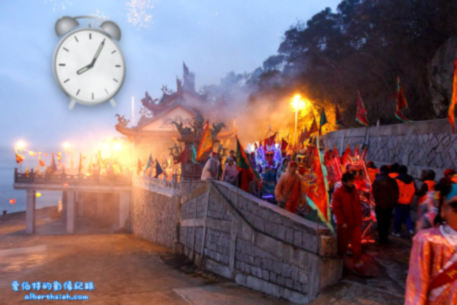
8:05
